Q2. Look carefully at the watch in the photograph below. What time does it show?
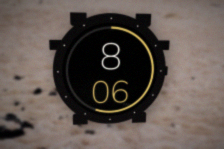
8:06
